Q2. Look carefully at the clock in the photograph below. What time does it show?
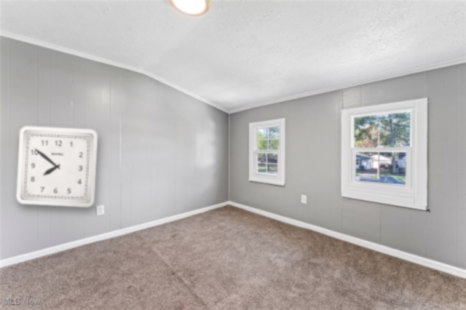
7:51
